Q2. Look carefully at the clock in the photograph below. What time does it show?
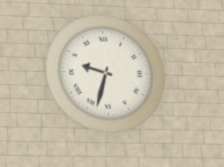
9:33
